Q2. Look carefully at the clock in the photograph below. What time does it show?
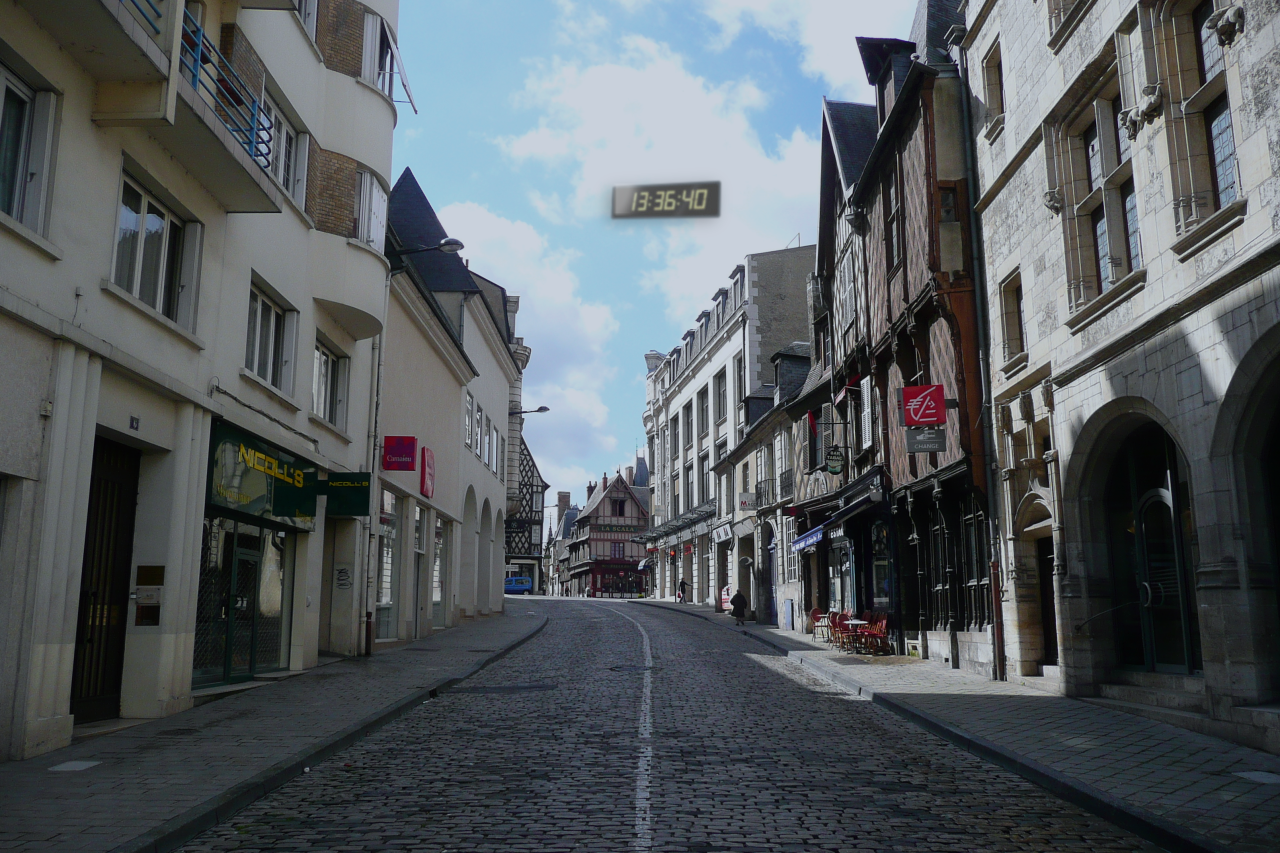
13:36:40
